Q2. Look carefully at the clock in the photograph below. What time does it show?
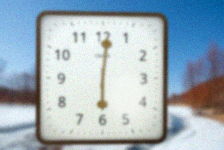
6:01
